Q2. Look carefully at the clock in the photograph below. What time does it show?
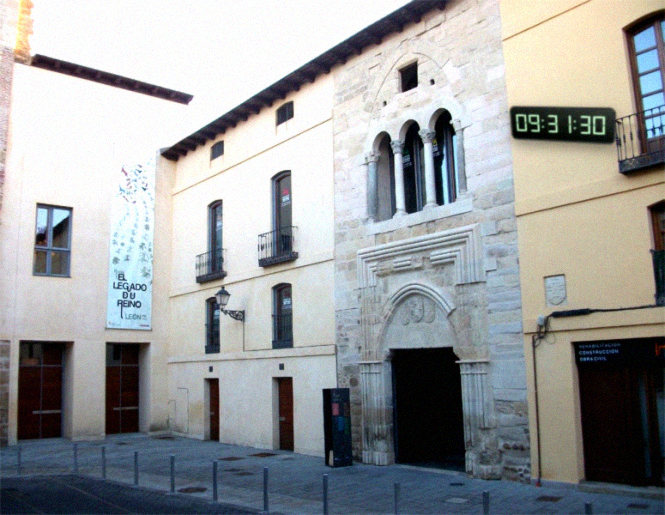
9:31:30
